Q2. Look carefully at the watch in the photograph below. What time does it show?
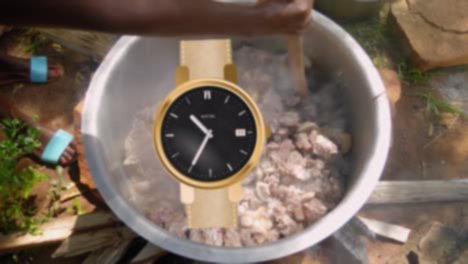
10:35
